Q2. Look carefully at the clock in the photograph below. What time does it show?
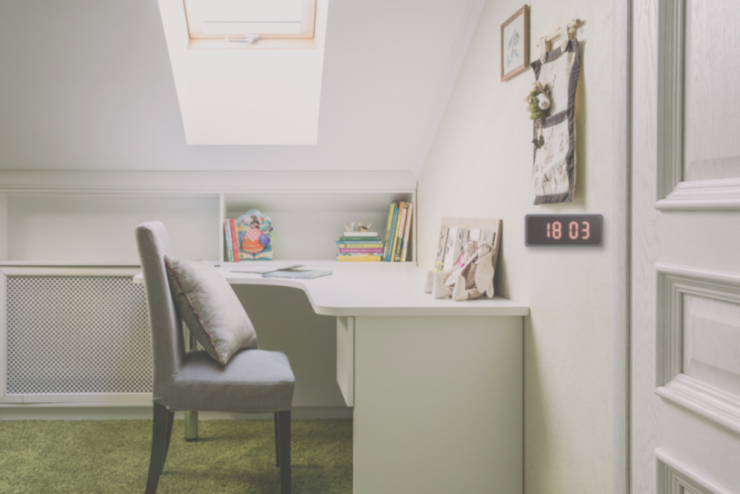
18:03
